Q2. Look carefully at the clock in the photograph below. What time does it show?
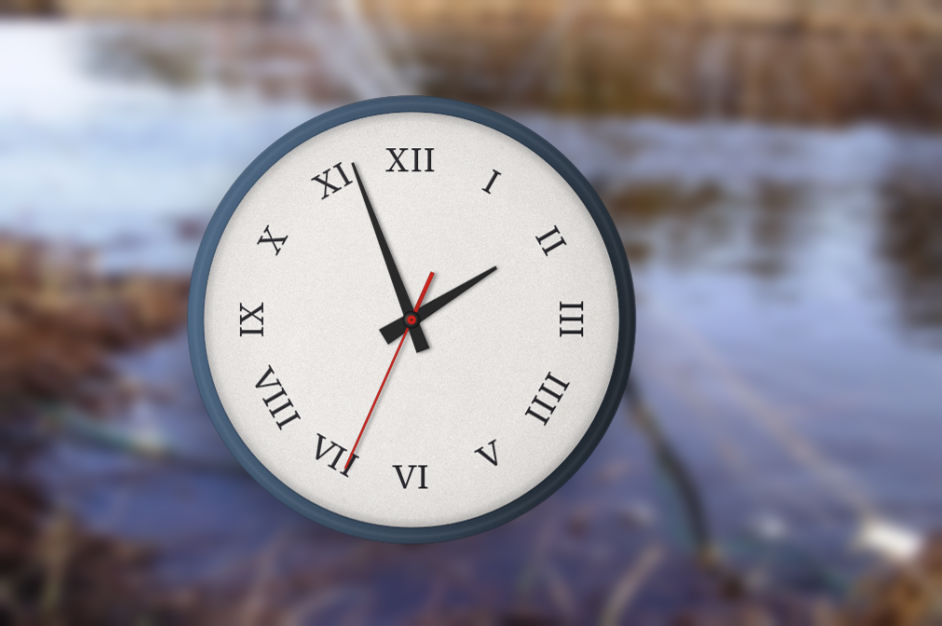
1:56:34
